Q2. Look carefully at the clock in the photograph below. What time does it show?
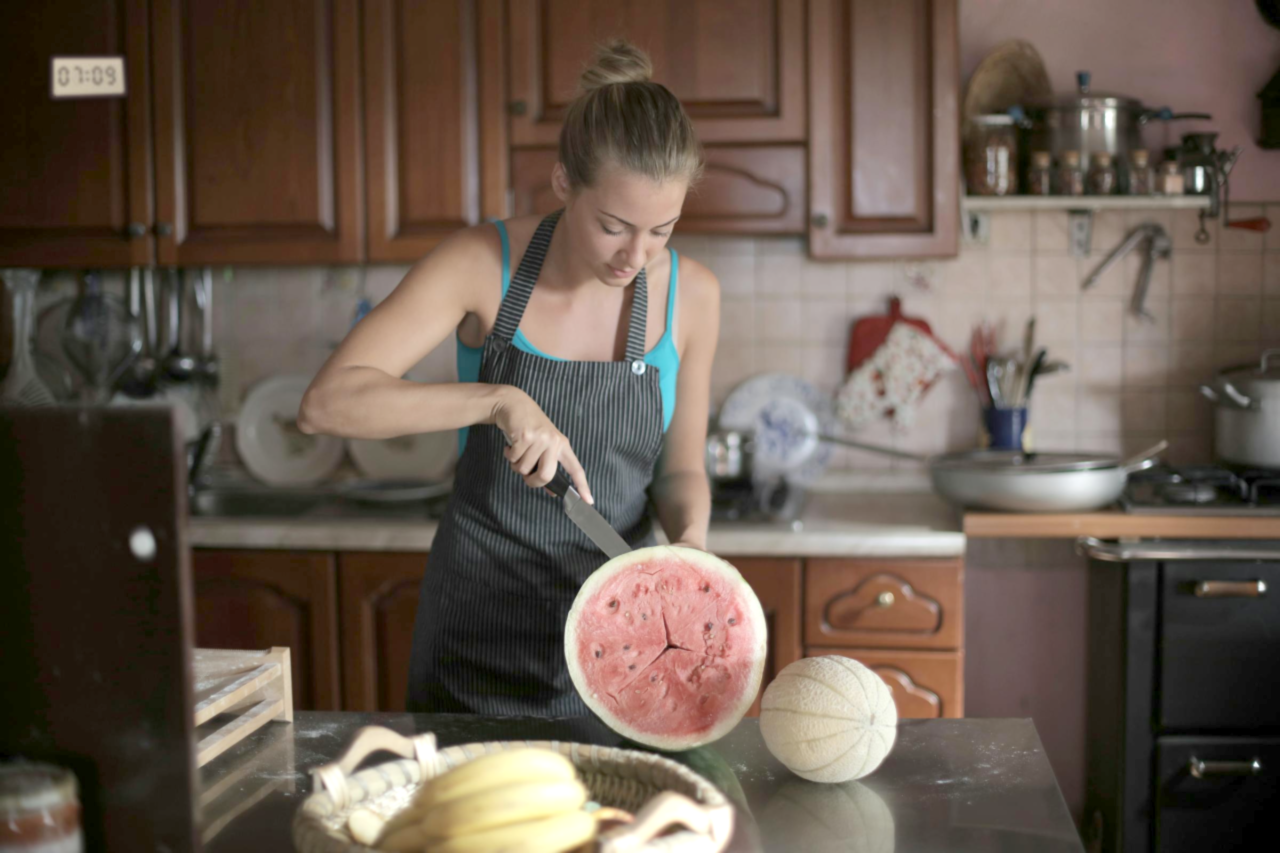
7:09
